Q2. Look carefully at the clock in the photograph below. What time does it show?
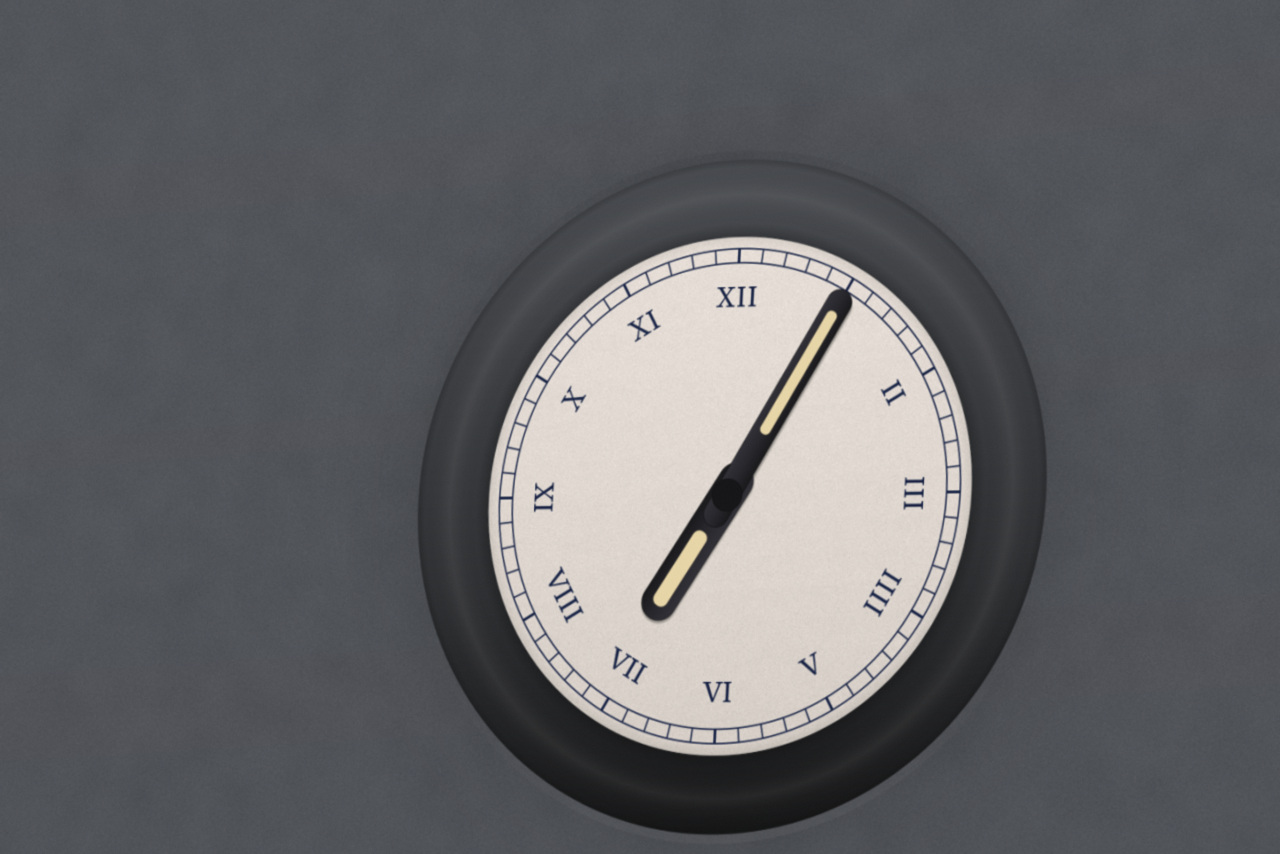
7:05
